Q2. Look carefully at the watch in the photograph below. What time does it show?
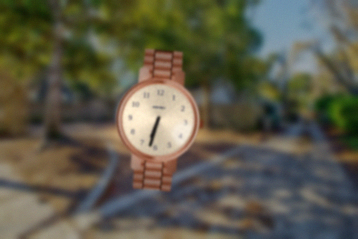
6:32
